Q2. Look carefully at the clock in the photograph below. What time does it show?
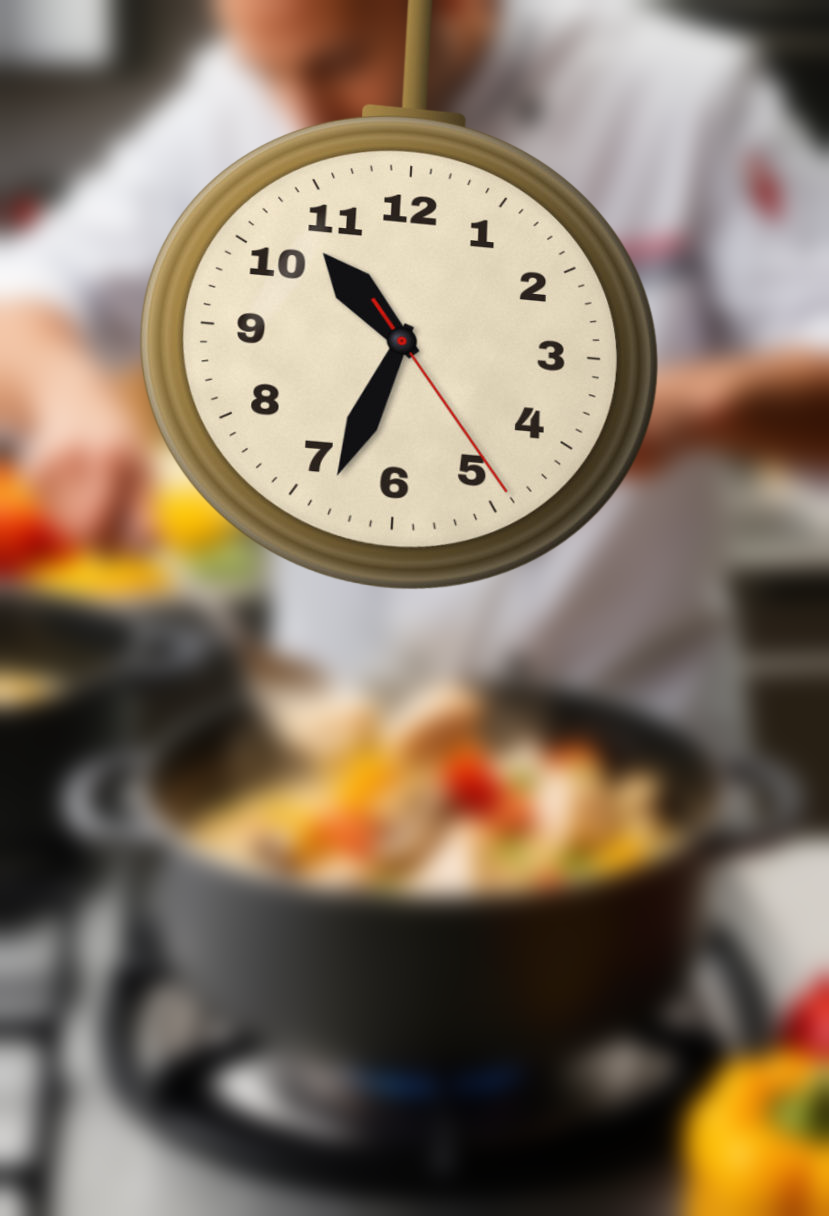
10:33:24
